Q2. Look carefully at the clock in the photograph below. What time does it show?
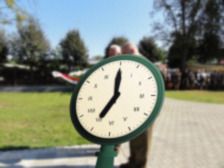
7:00
